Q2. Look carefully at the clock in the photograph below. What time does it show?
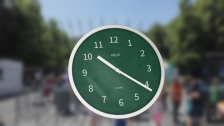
10:21
